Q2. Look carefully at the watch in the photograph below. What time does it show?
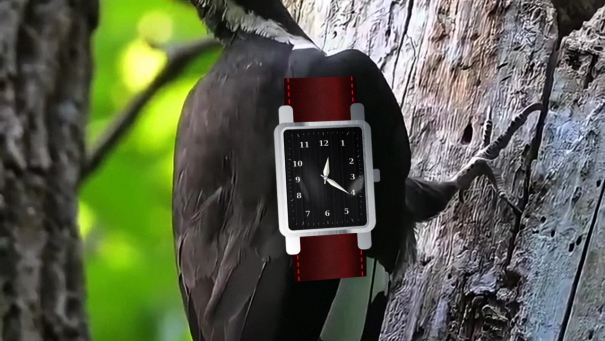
12:21
